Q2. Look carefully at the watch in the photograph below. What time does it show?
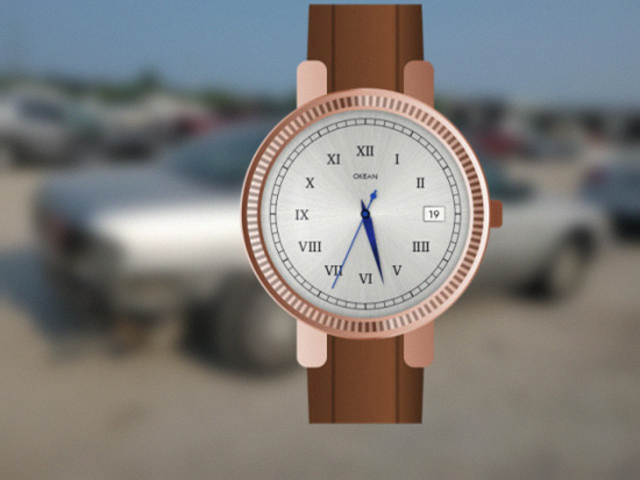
5:27:34
